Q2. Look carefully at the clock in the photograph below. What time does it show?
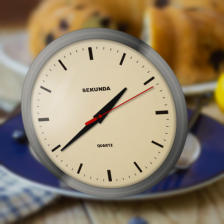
1:39:11
